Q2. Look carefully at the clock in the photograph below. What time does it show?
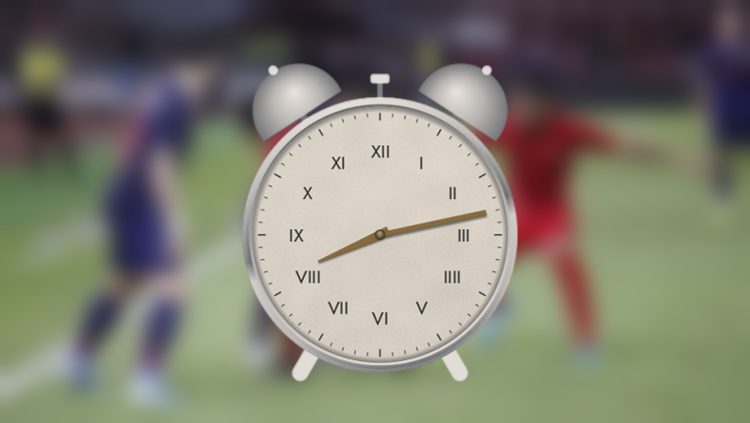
8:13
